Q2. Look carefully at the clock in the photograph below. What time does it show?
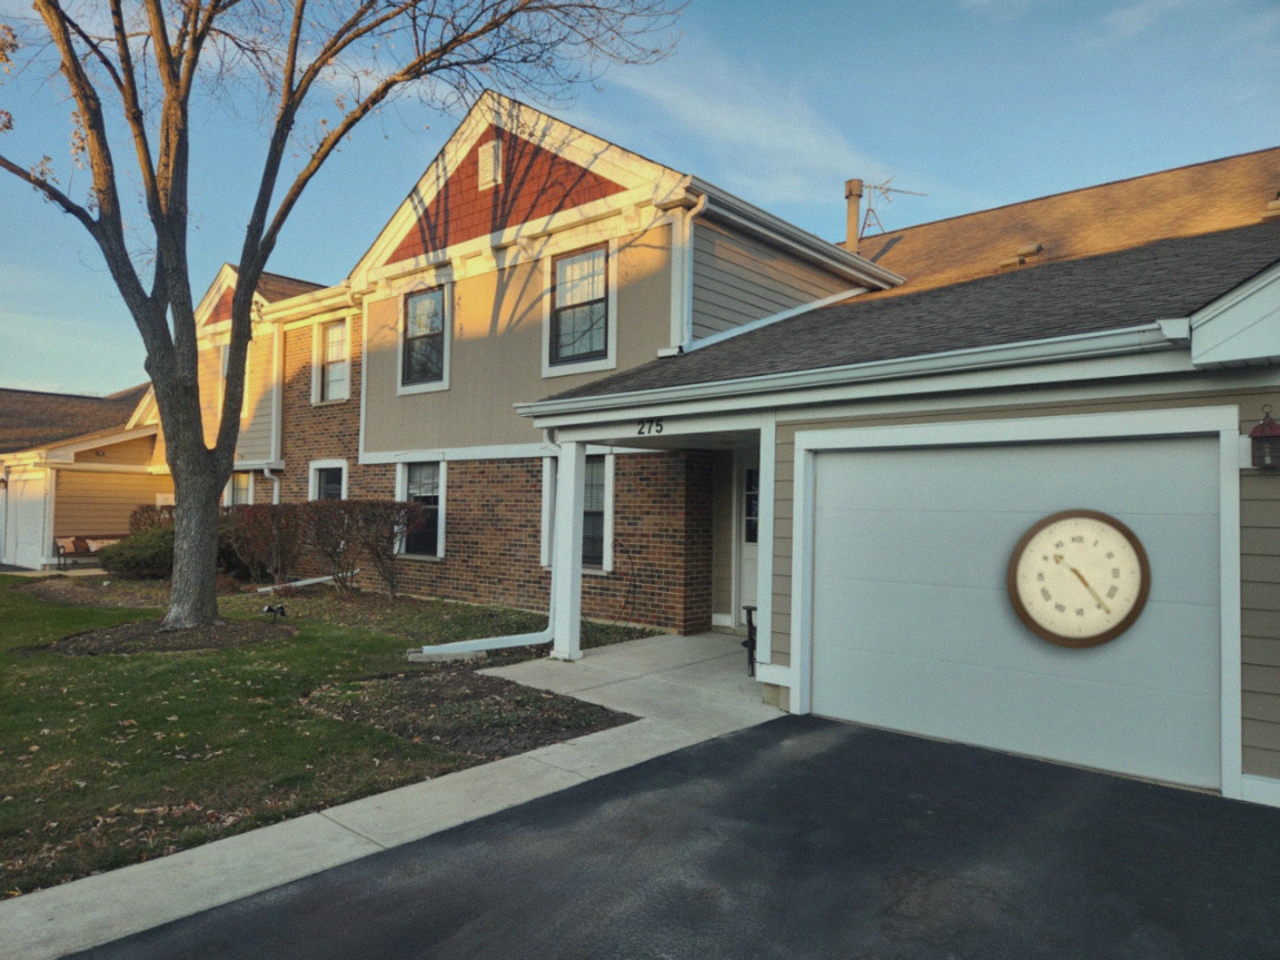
10:24
